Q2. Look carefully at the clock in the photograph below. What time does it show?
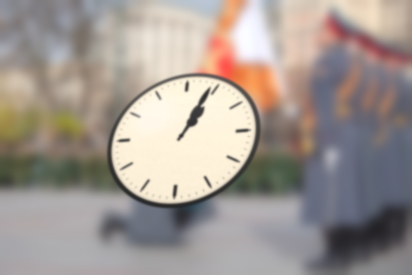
1:04
